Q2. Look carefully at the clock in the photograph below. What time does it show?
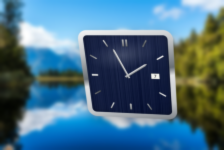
1:56
